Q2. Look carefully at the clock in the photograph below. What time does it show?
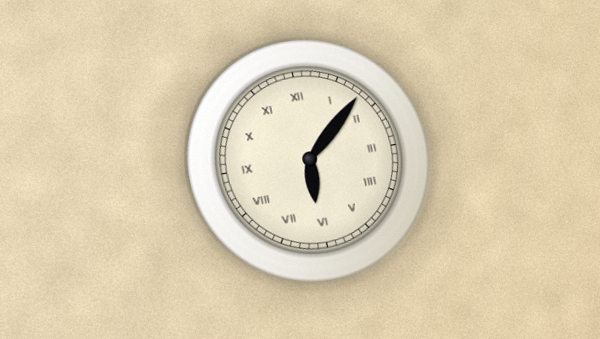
6:08
